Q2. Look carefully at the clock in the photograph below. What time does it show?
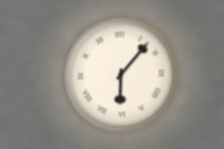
6:07
